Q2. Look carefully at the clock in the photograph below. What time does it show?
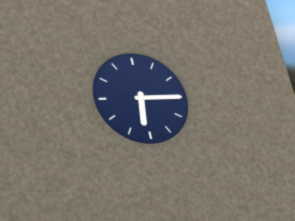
6:15
